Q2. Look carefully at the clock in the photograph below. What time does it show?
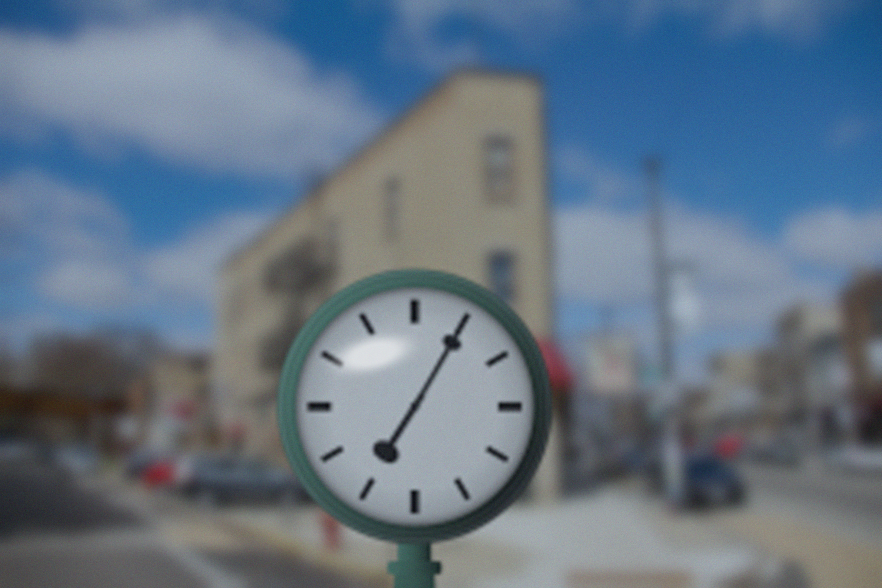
7:05
